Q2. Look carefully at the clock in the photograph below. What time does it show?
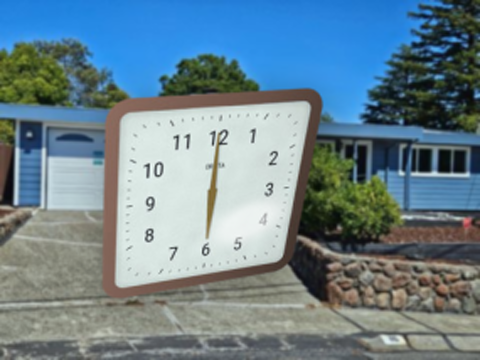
6:00
